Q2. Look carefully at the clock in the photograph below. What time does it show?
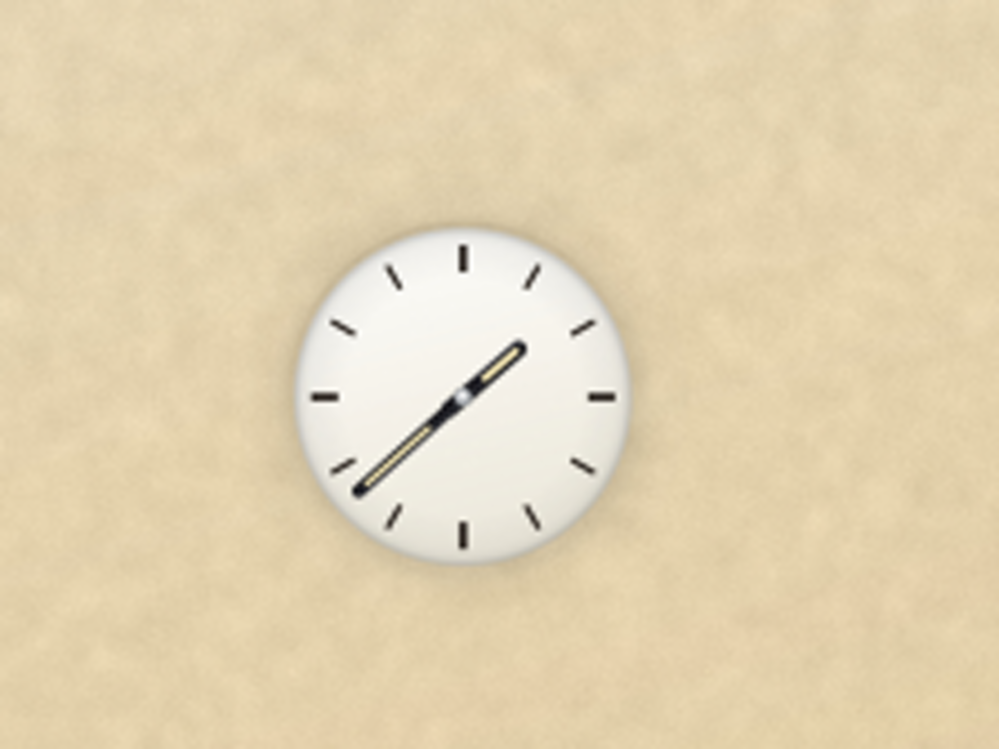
1:38
